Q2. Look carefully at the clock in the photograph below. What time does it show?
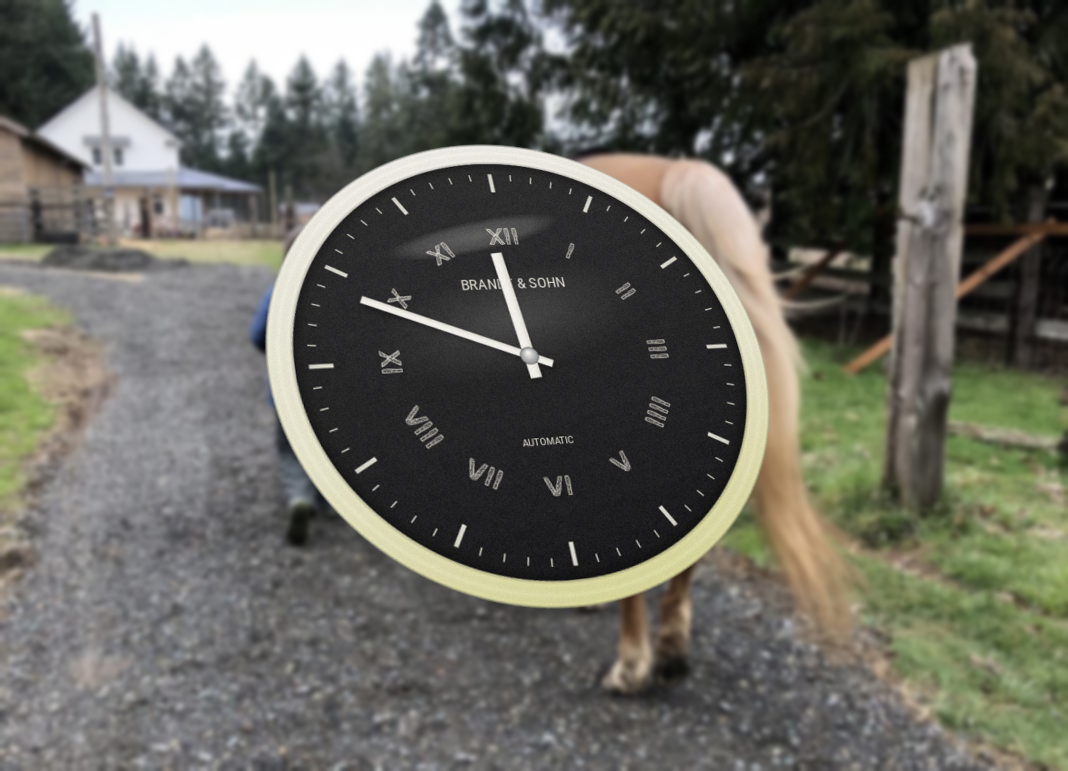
11:49
